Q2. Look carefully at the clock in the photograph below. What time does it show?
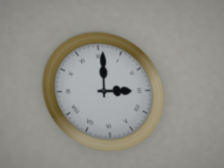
3:01
